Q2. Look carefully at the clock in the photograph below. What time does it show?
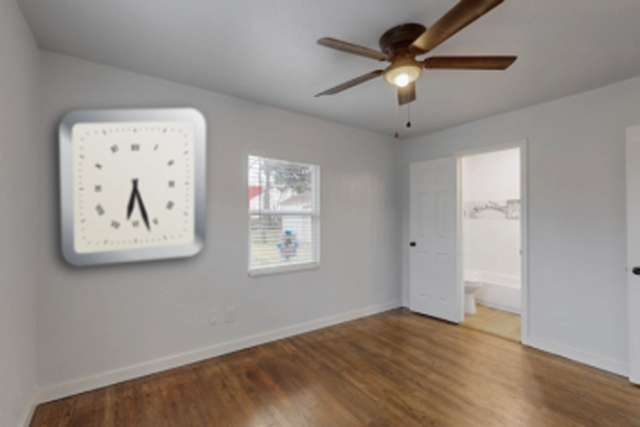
6:27
